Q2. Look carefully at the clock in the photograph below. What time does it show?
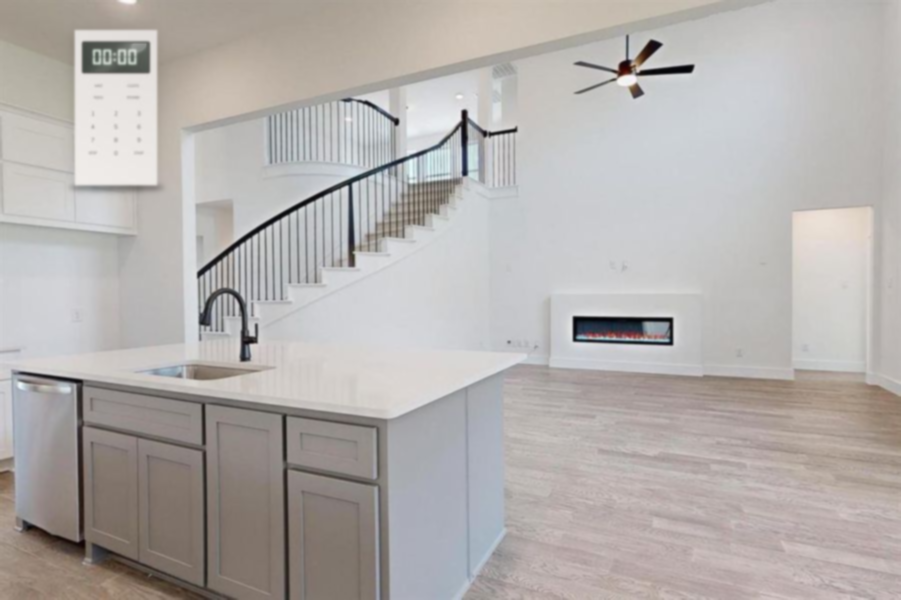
0:00
